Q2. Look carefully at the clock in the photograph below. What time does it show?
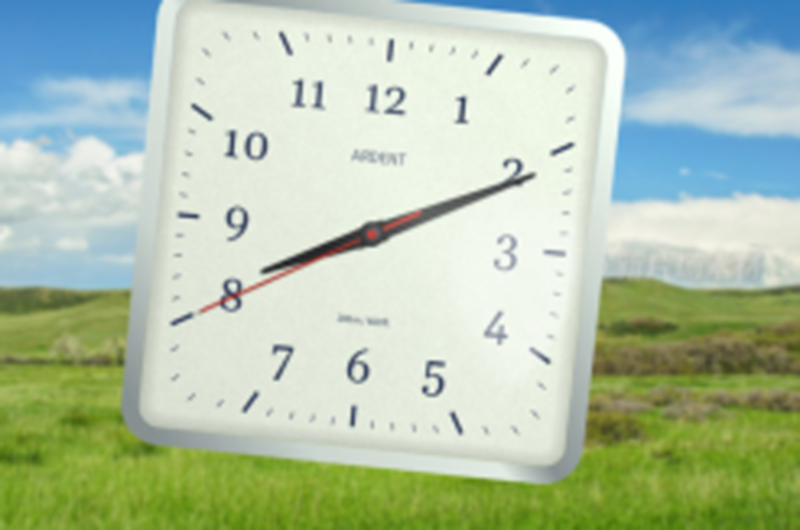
8:10:40
